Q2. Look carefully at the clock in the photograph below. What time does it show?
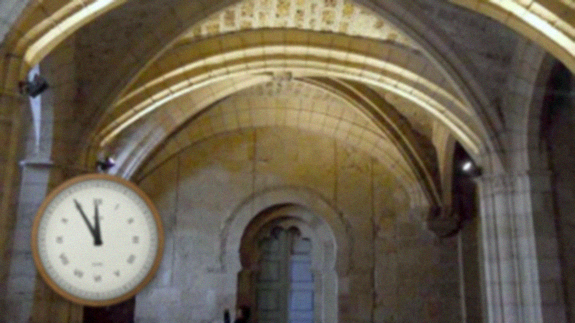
11:55
